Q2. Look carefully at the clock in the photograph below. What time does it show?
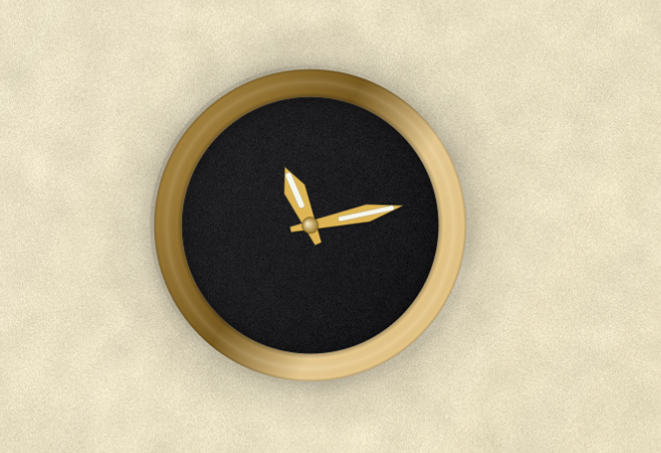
11:13
